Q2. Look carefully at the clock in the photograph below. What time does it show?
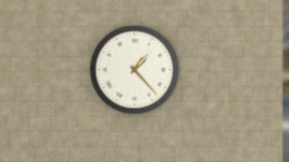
1:23
